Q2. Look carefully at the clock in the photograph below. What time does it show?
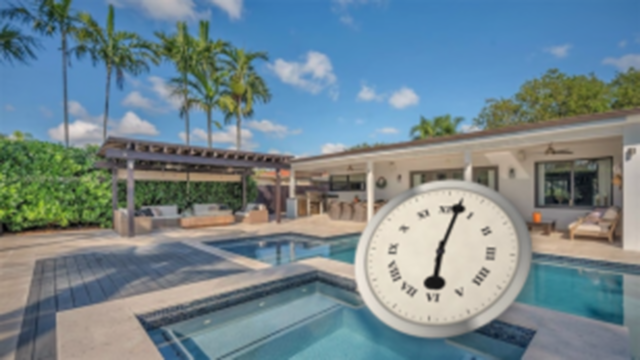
6:02
